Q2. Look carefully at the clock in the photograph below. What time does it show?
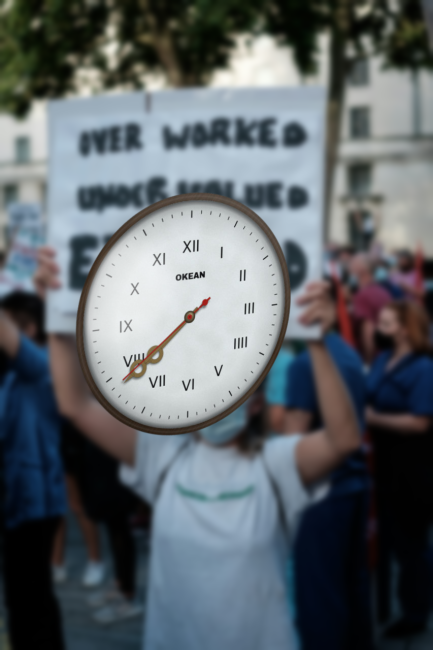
7:38:39
